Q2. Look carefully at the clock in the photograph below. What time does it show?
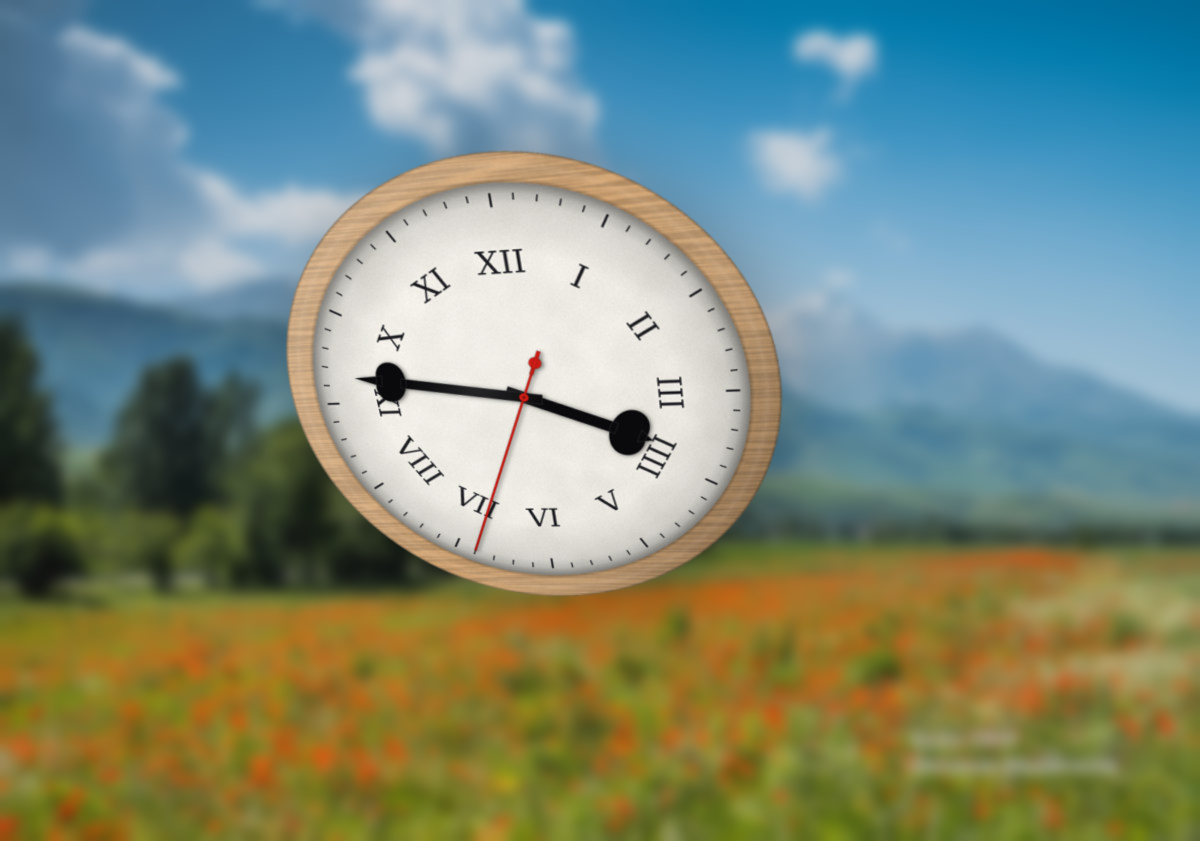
3:46:34
